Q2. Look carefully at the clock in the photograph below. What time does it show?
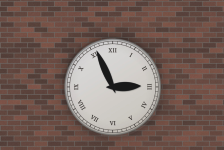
2:56
